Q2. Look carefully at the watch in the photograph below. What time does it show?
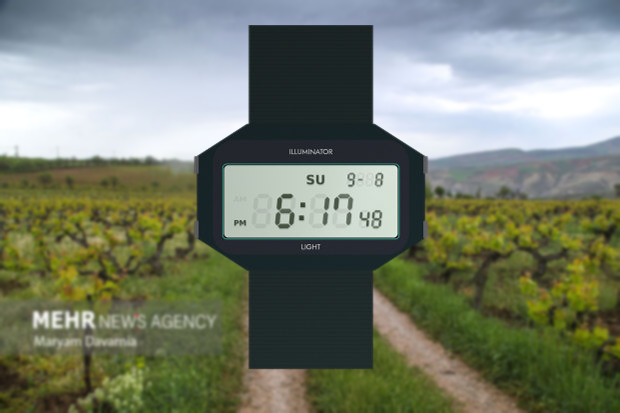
6:17:48
